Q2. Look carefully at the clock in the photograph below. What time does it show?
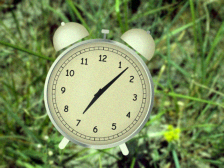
7:07
